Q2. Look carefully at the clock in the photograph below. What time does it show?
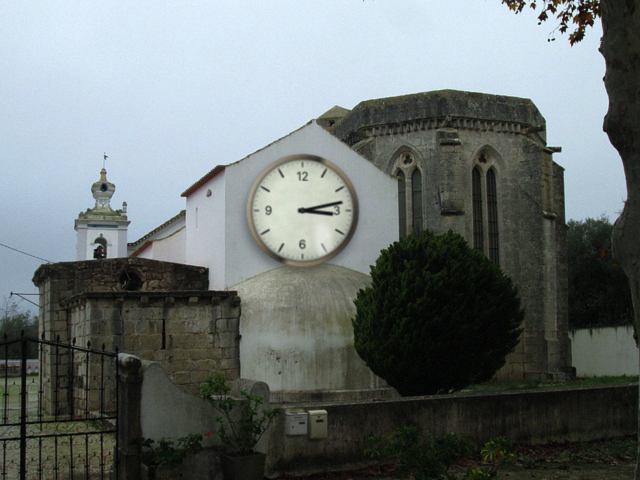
3:13
